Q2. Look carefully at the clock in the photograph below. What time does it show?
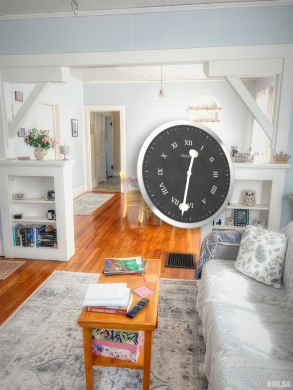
12:32
